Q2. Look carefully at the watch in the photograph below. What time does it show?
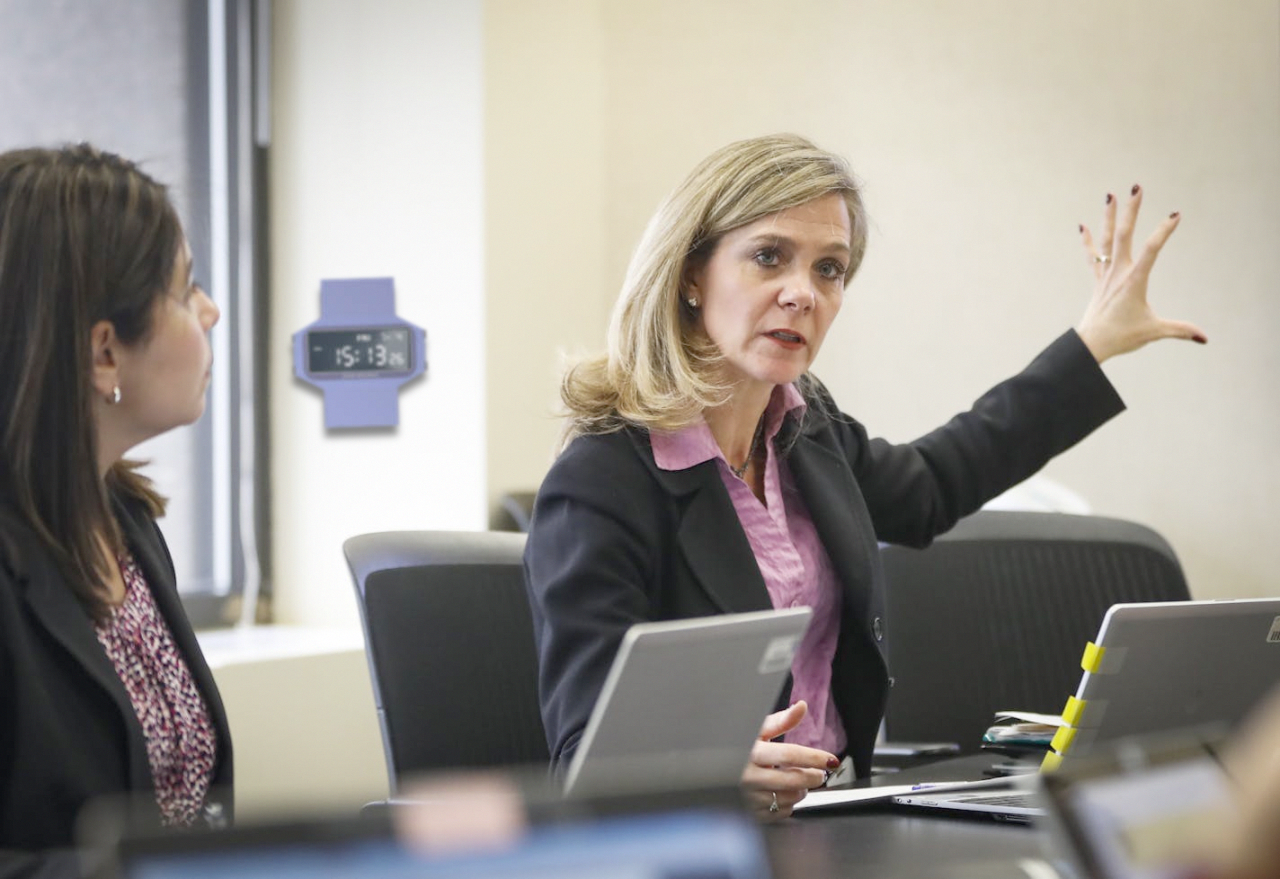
15:13
